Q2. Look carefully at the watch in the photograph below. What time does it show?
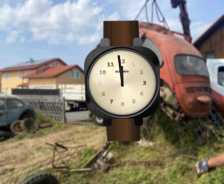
11:59
